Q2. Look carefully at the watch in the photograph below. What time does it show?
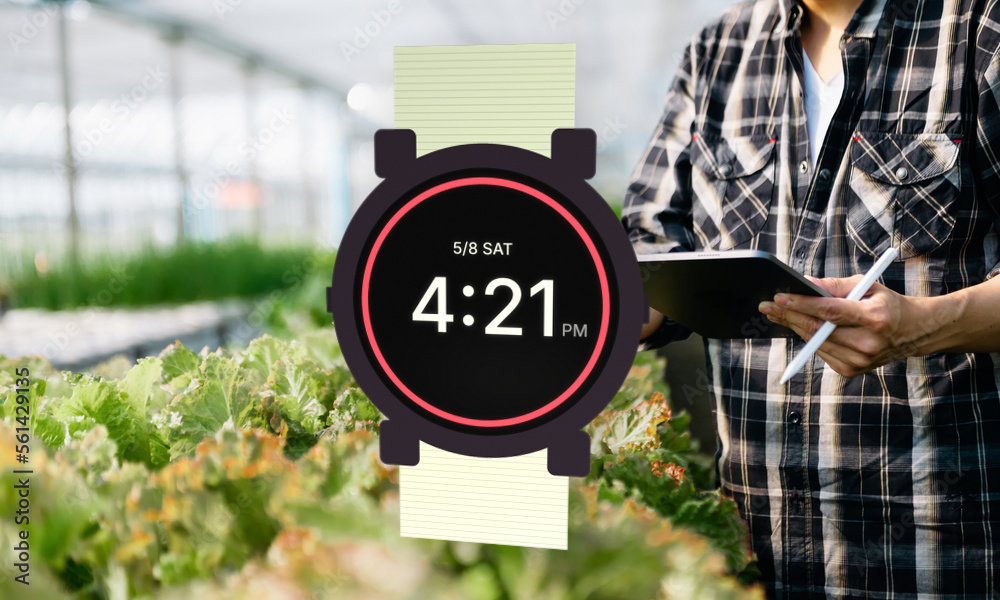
4:21
